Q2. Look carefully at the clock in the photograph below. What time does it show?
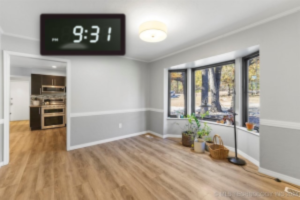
9:31
